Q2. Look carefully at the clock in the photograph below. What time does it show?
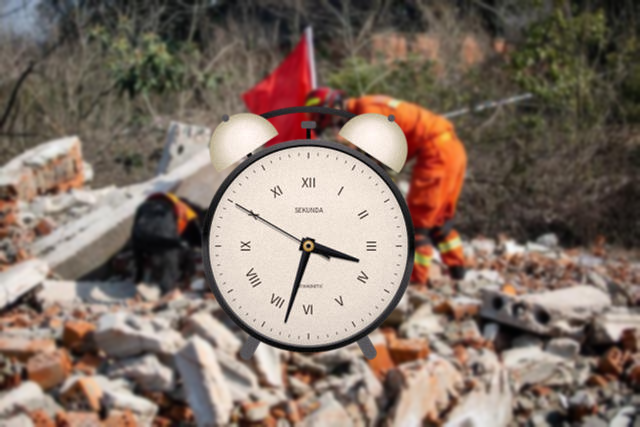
3:32:50
